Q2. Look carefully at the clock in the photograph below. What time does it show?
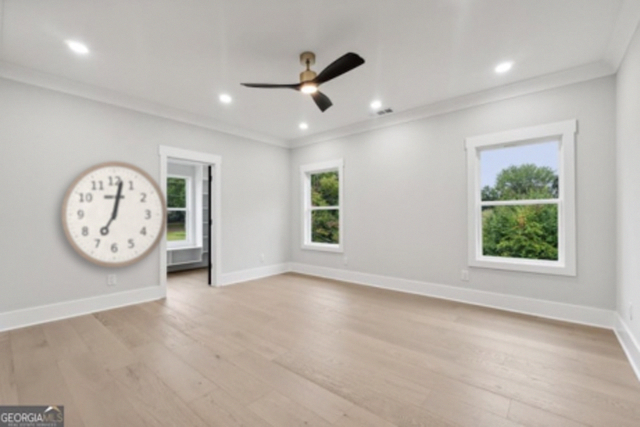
7:02
